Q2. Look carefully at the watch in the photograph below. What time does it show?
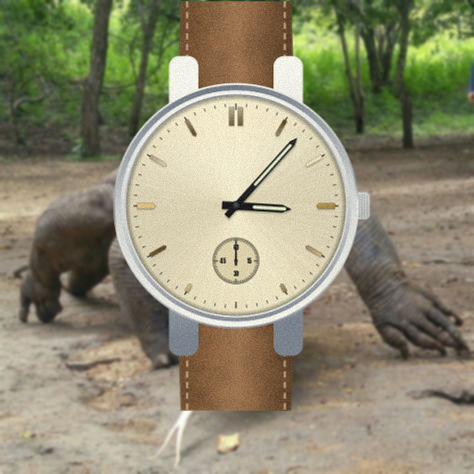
3:07
